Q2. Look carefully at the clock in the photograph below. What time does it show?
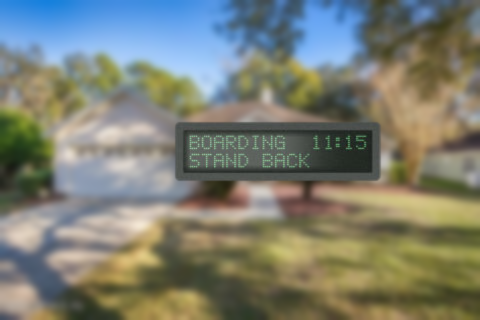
11:15
